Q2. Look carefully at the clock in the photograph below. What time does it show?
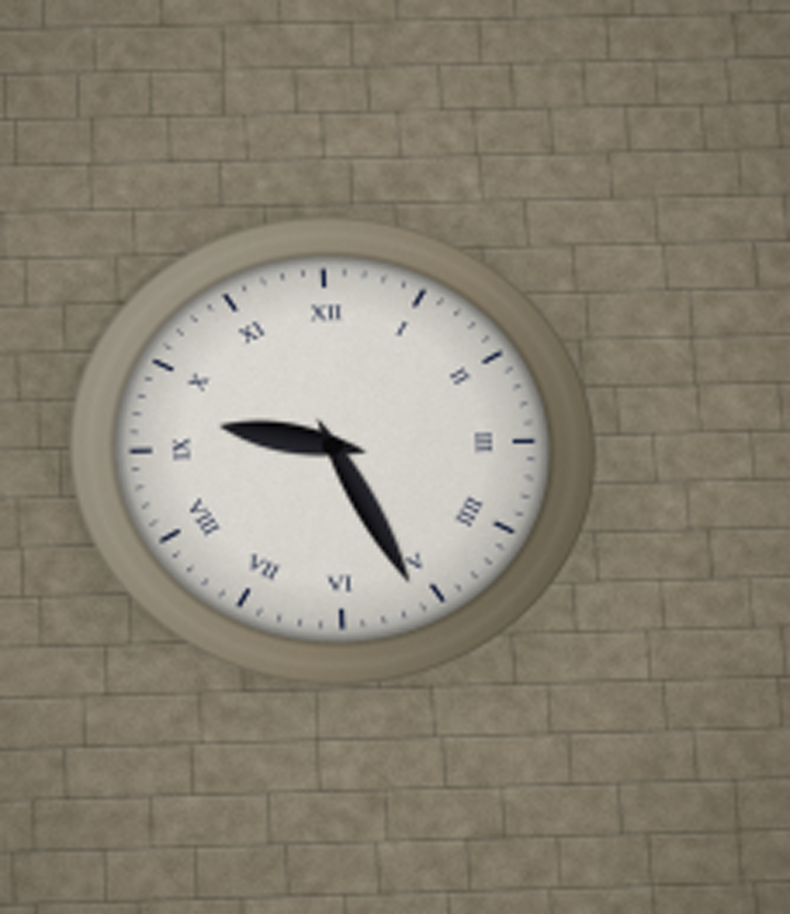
9:26
